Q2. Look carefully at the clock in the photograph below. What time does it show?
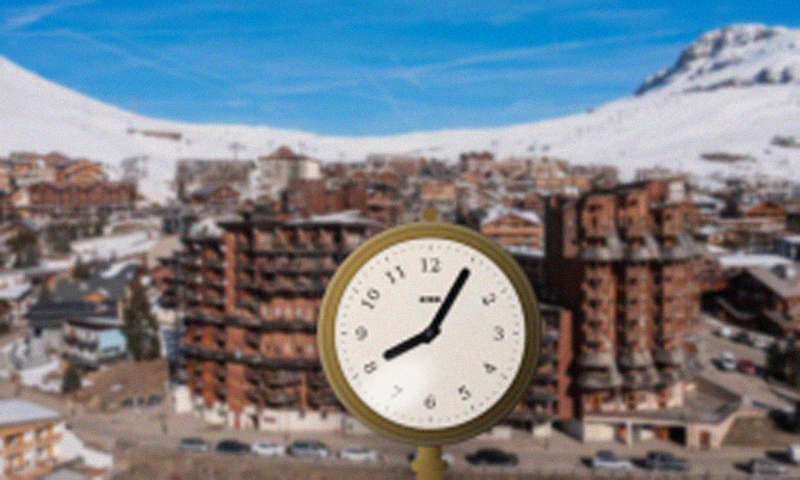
8:05
